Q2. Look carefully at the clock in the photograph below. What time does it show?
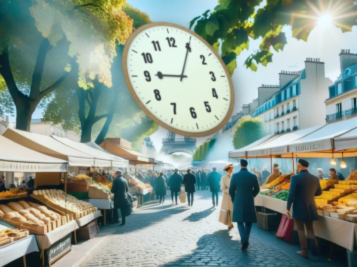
9:05
